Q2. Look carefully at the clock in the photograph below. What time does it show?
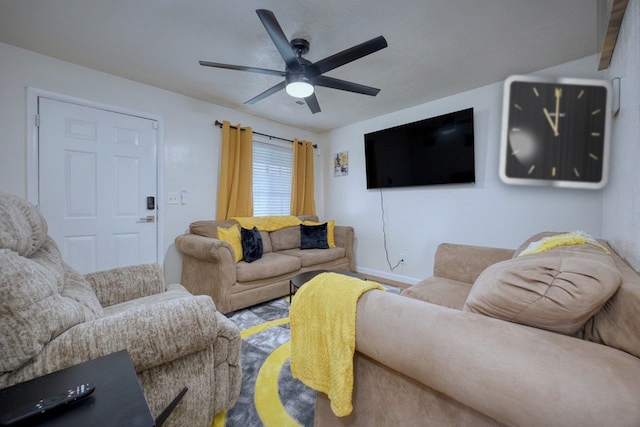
11:00
